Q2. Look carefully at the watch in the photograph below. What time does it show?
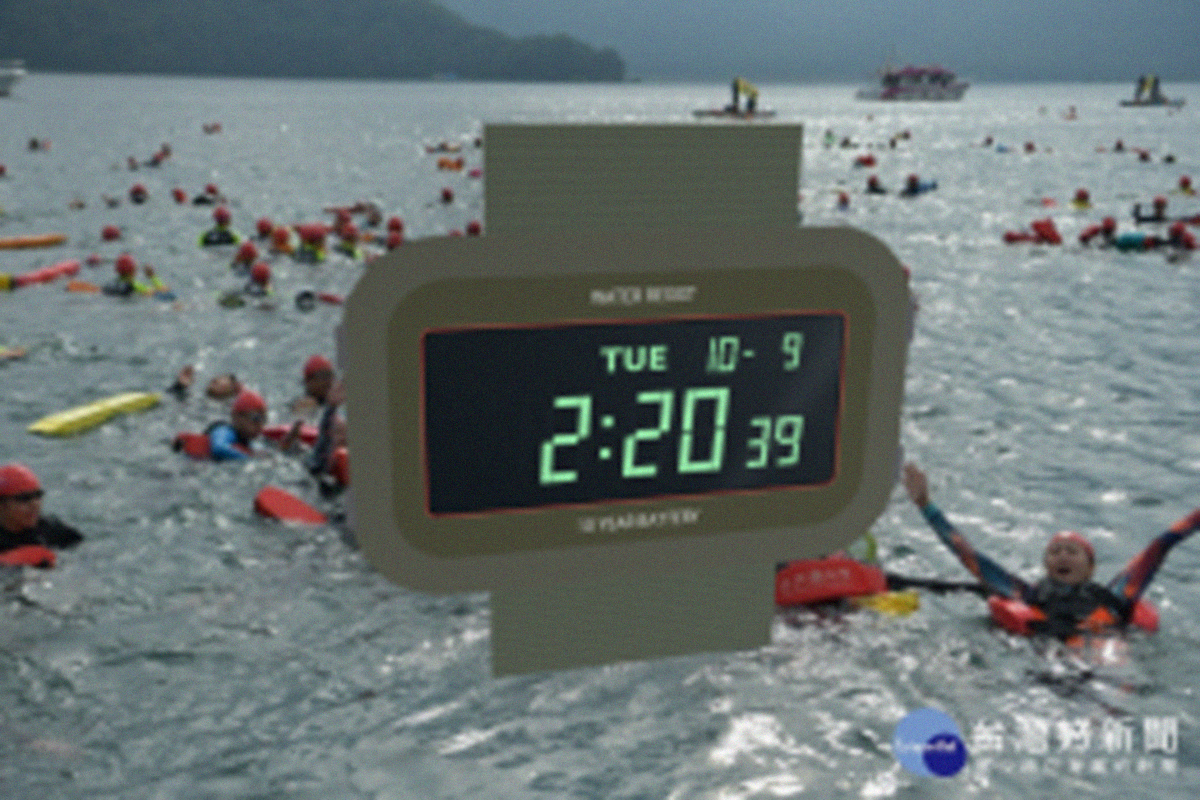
2:20:39
